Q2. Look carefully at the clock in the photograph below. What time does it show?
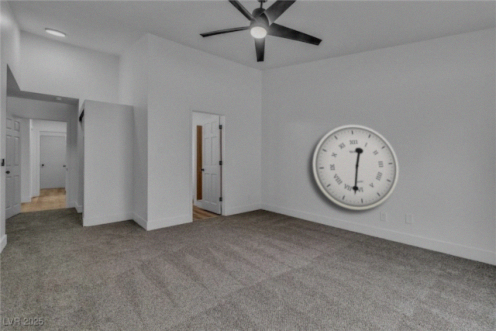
12:32
